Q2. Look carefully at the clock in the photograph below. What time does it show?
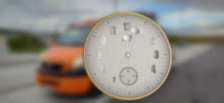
12:03
